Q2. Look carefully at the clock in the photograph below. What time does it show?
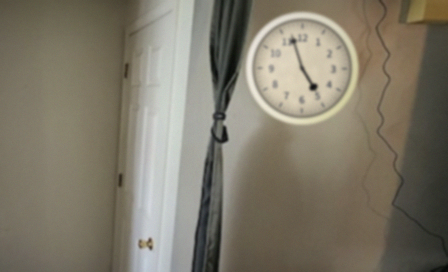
4:57
